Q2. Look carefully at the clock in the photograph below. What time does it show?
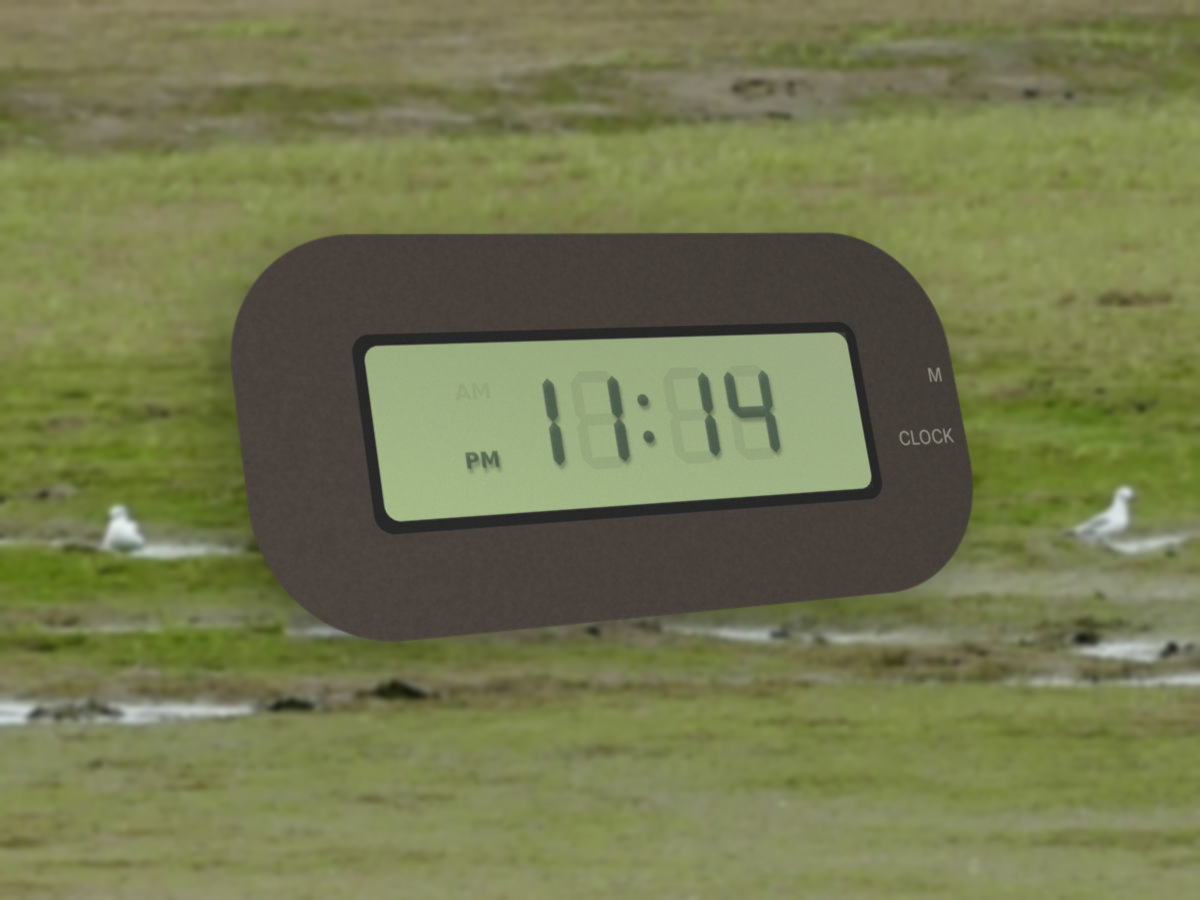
11:14
